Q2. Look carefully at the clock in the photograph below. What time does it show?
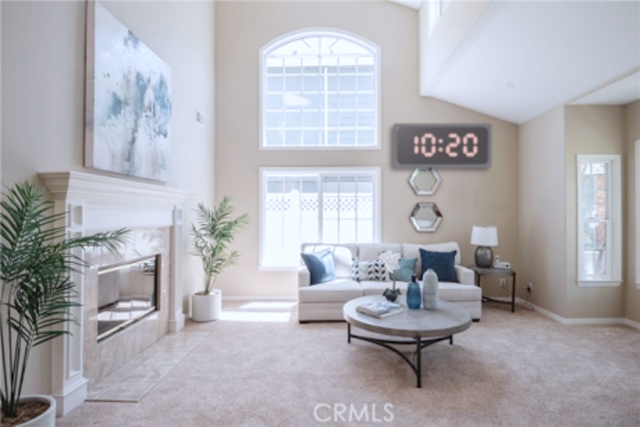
10:20
